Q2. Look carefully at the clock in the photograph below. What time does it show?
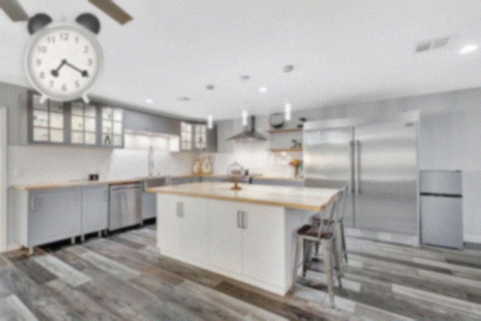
7:20
